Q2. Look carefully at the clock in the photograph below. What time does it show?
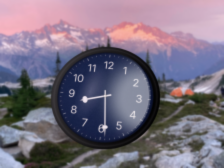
8:29
